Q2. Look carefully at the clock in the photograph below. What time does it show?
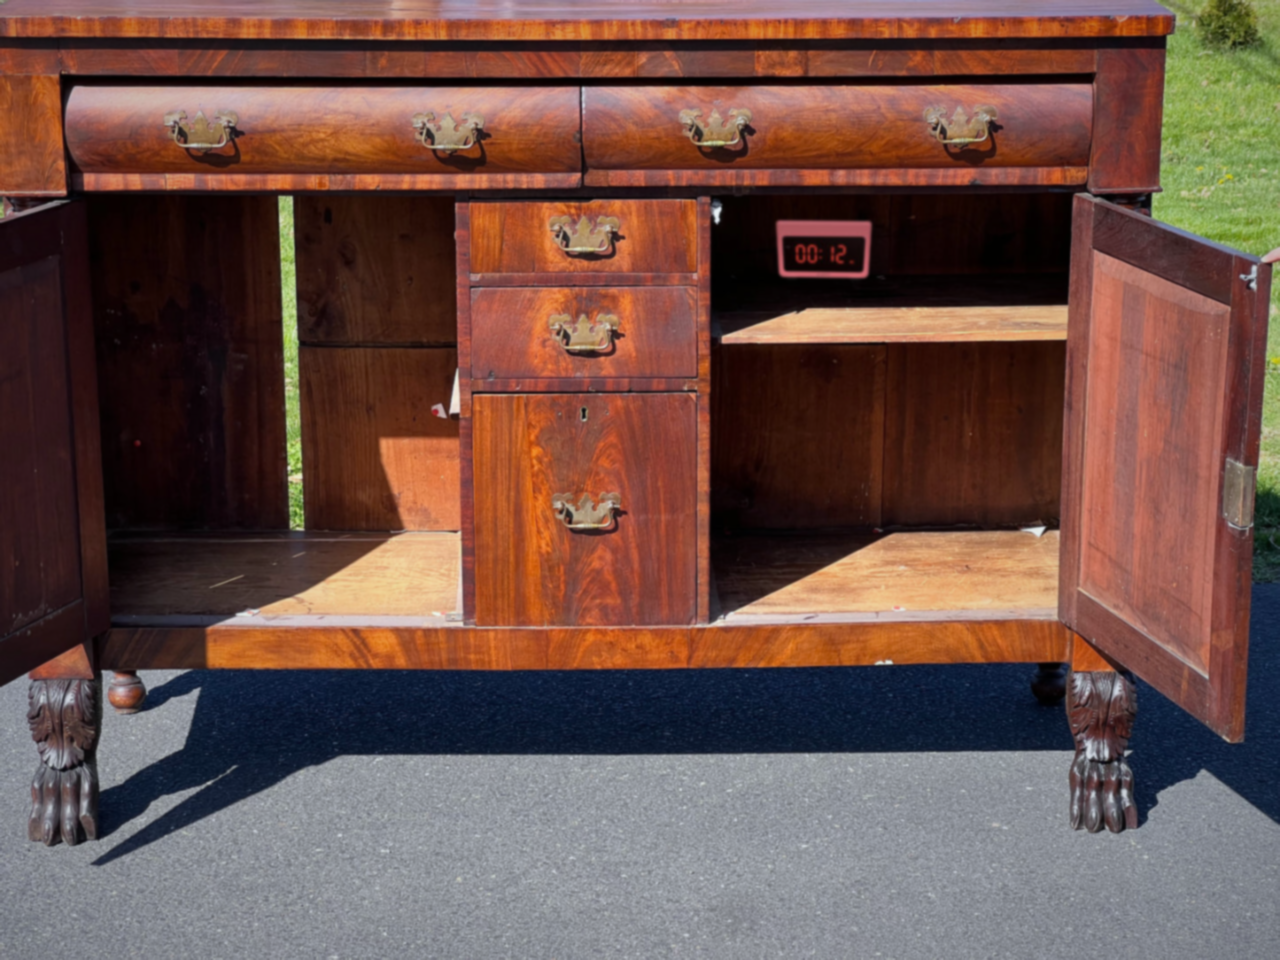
0:12
